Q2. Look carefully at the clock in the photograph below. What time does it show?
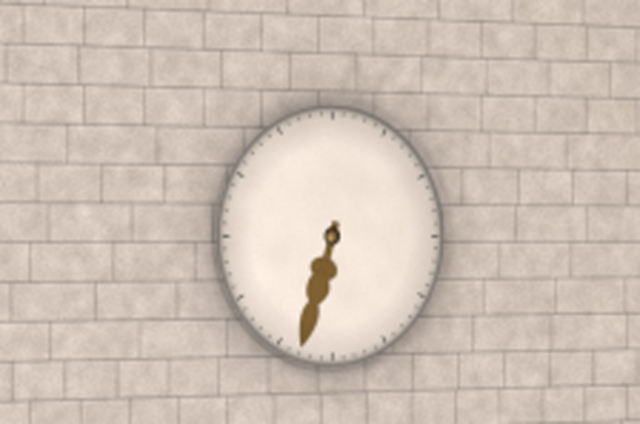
6:33
